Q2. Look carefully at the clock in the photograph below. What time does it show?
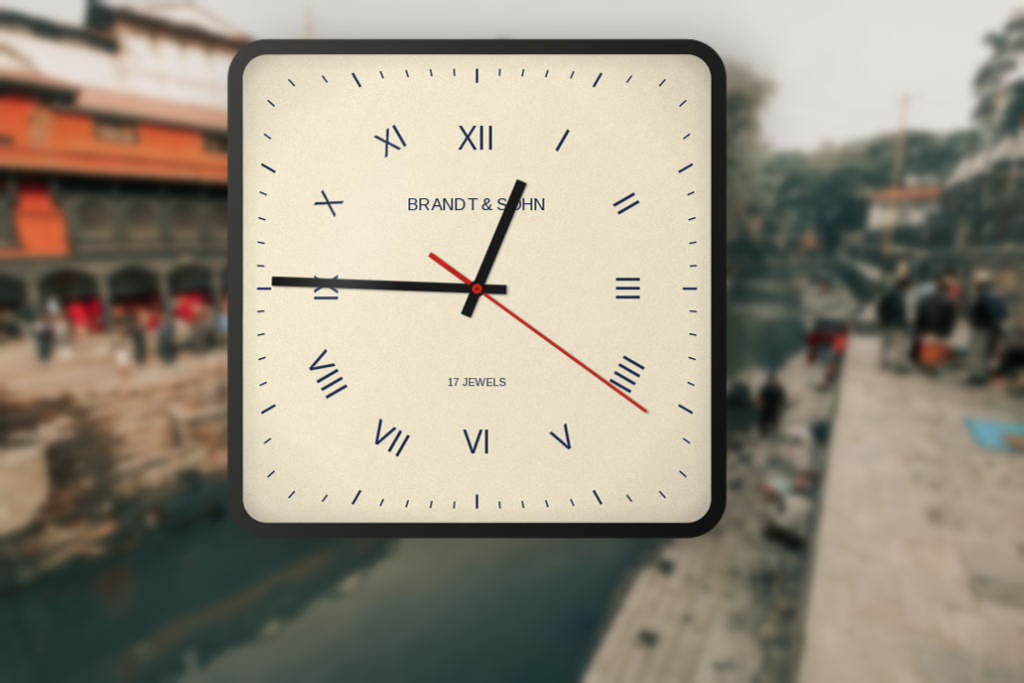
12:45:21
